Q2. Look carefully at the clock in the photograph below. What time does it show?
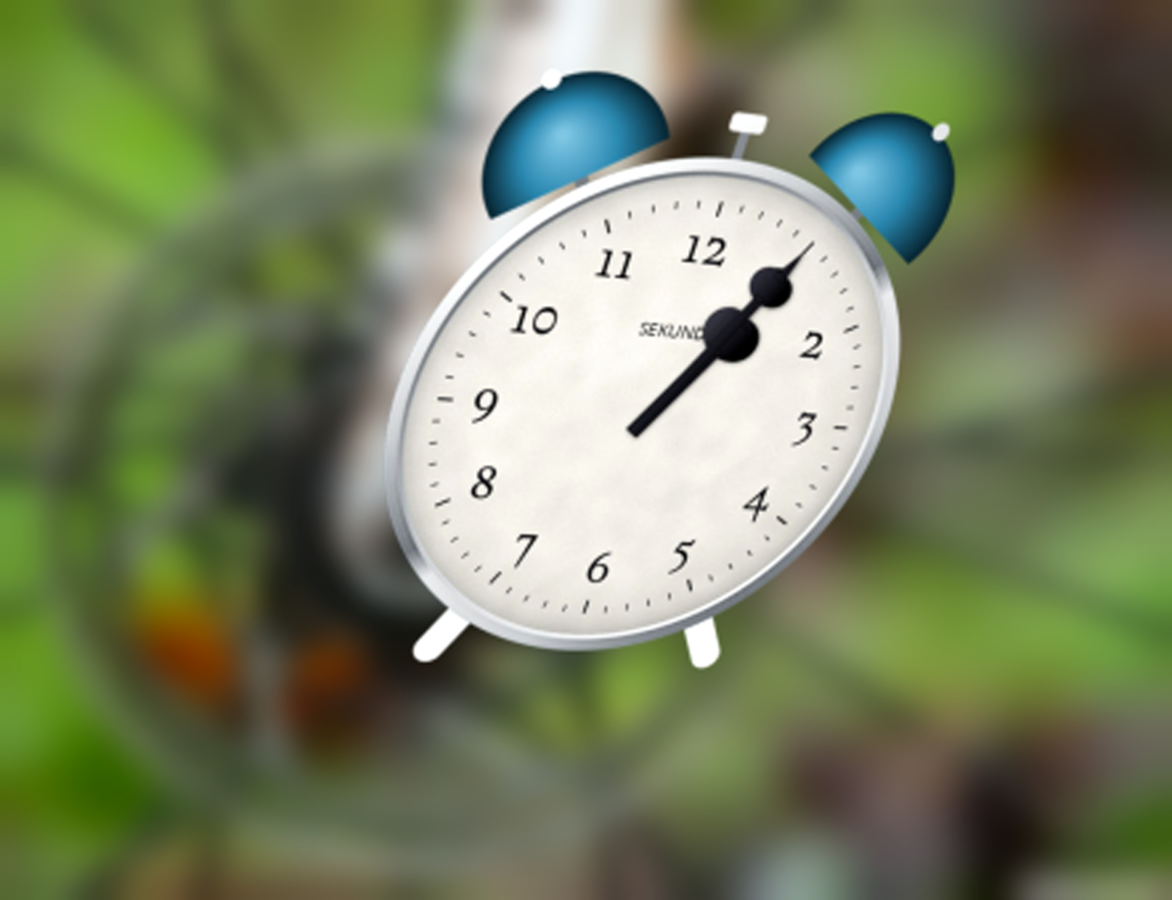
1:05
